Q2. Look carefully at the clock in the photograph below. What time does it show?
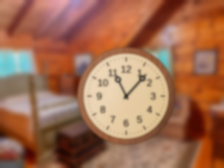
11:07
